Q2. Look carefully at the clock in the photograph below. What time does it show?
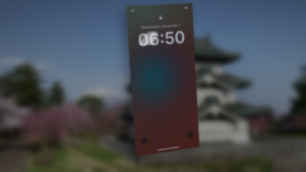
6:50
